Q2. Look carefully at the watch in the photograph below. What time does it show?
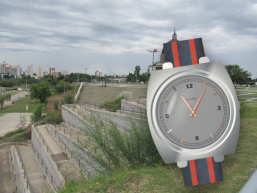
11:06
